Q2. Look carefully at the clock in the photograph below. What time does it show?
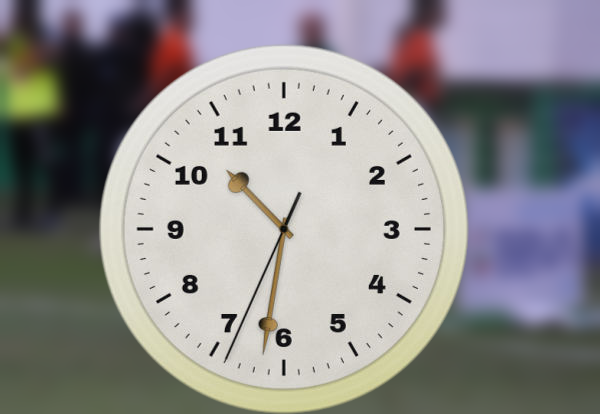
10:31:34
